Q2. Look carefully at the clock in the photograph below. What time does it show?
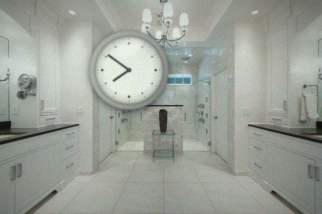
7:51
